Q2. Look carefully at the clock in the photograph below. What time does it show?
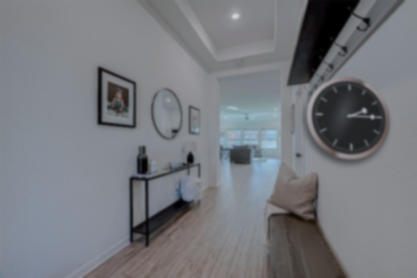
2:15
